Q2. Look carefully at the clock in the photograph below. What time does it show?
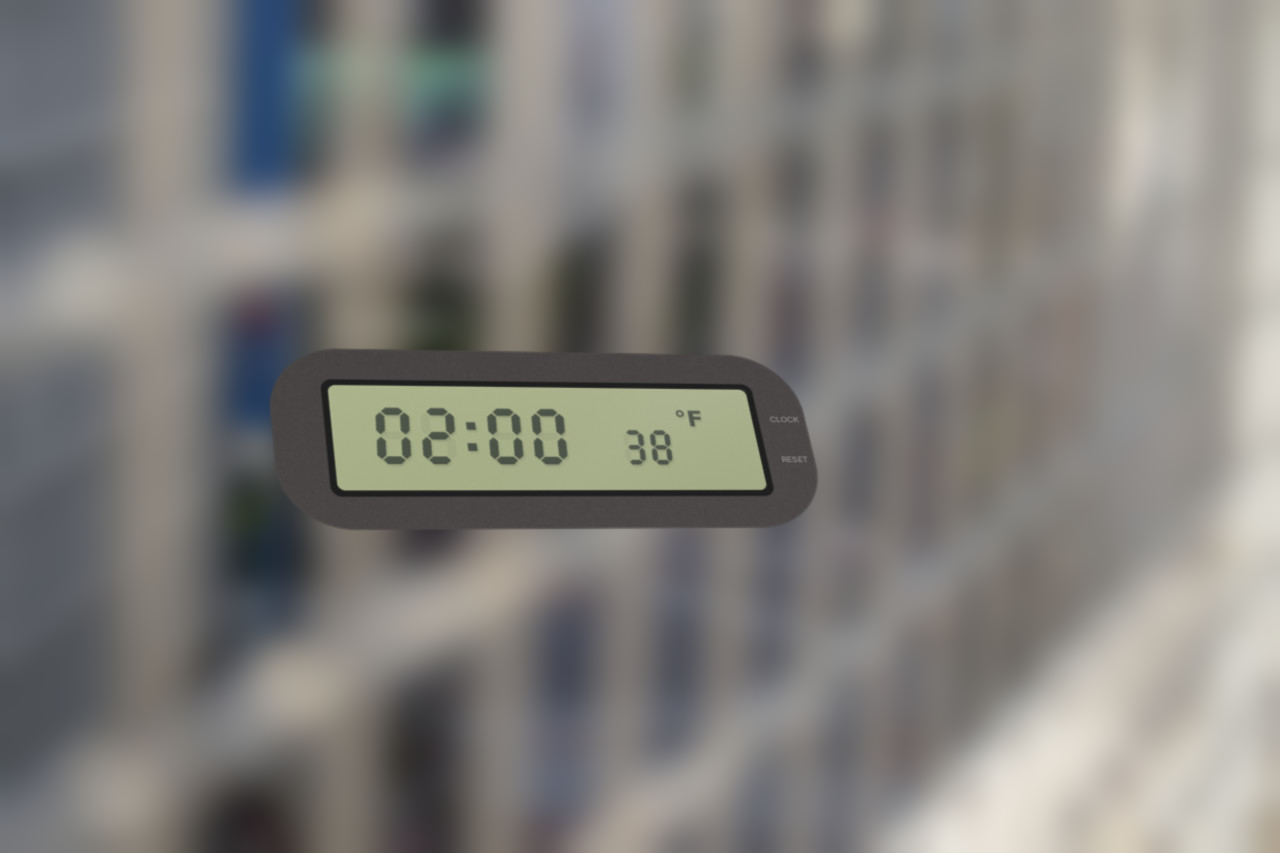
2:00
